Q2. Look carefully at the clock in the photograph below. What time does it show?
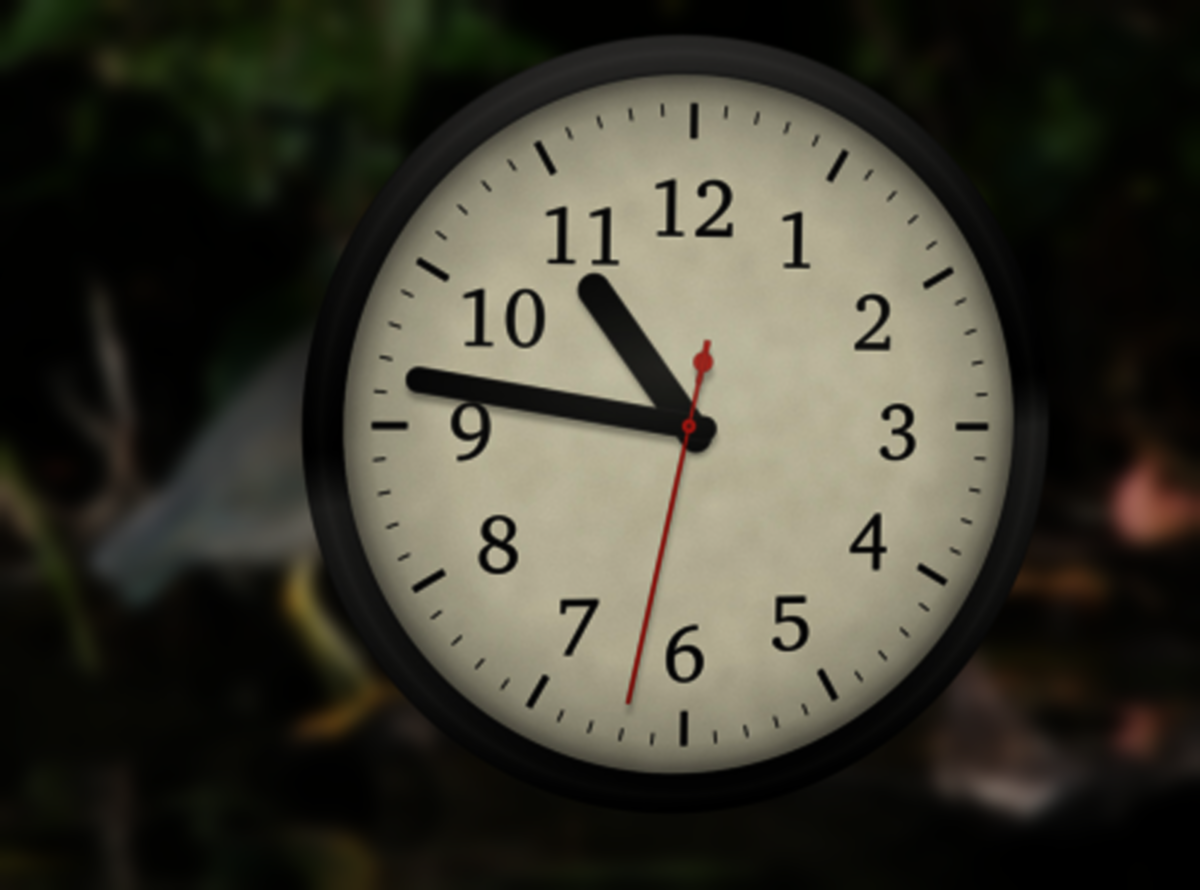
10:46:32
